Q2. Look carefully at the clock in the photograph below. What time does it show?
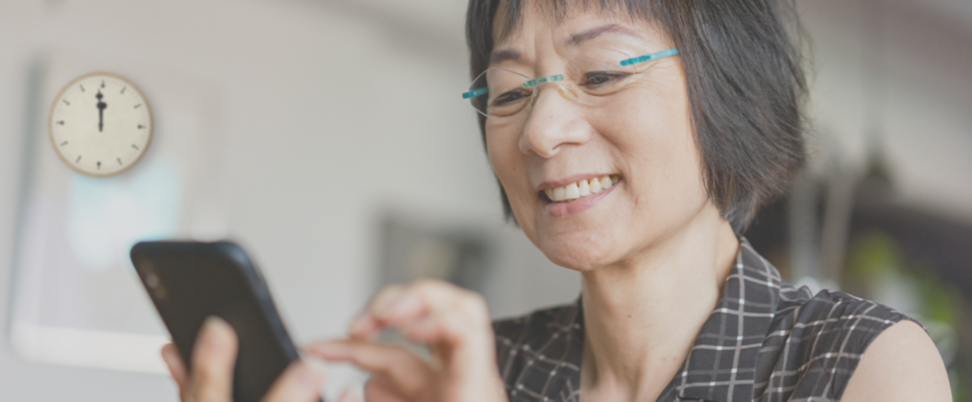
11:59
